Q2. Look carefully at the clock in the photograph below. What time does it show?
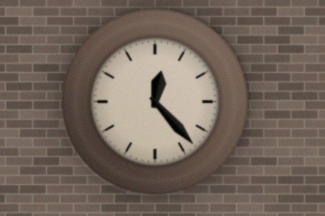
12:23
